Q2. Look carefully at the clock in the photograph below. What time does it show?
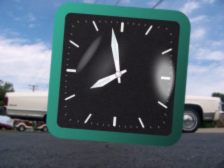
7:58
